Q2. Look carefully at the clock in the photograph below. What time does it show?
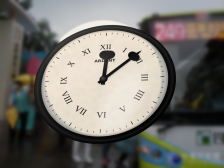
12:08
